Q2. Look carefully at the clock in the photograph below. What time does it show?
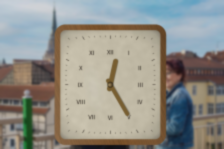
12:25
